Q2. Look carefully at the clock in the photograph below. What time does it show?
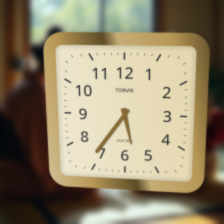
5:36
